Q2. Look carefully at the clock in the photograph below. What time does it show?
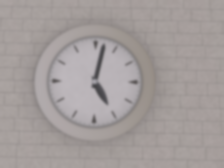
5:02
